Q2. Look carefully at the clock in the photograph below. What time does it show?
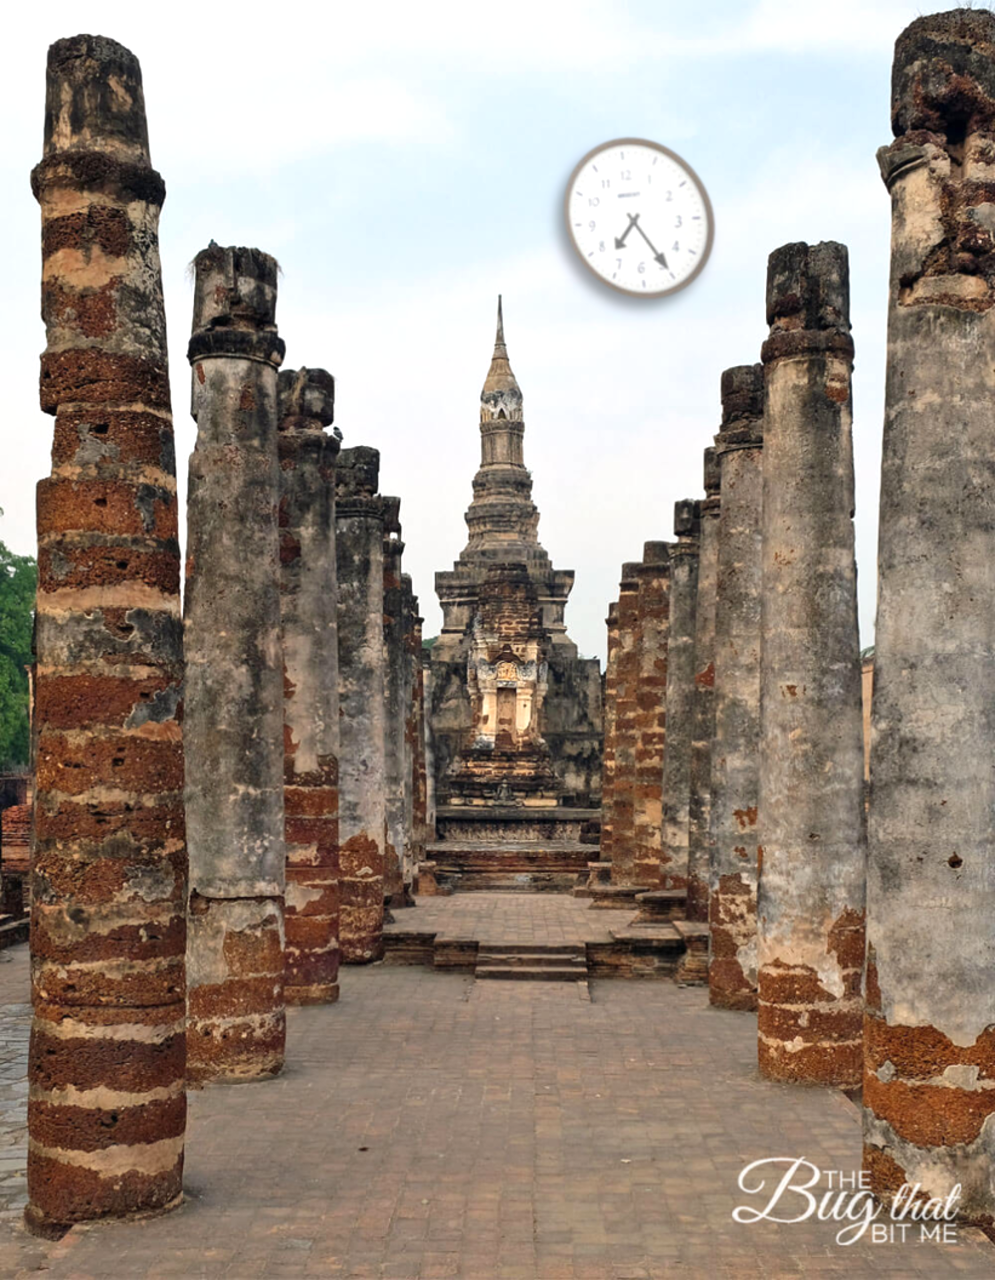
7:25
